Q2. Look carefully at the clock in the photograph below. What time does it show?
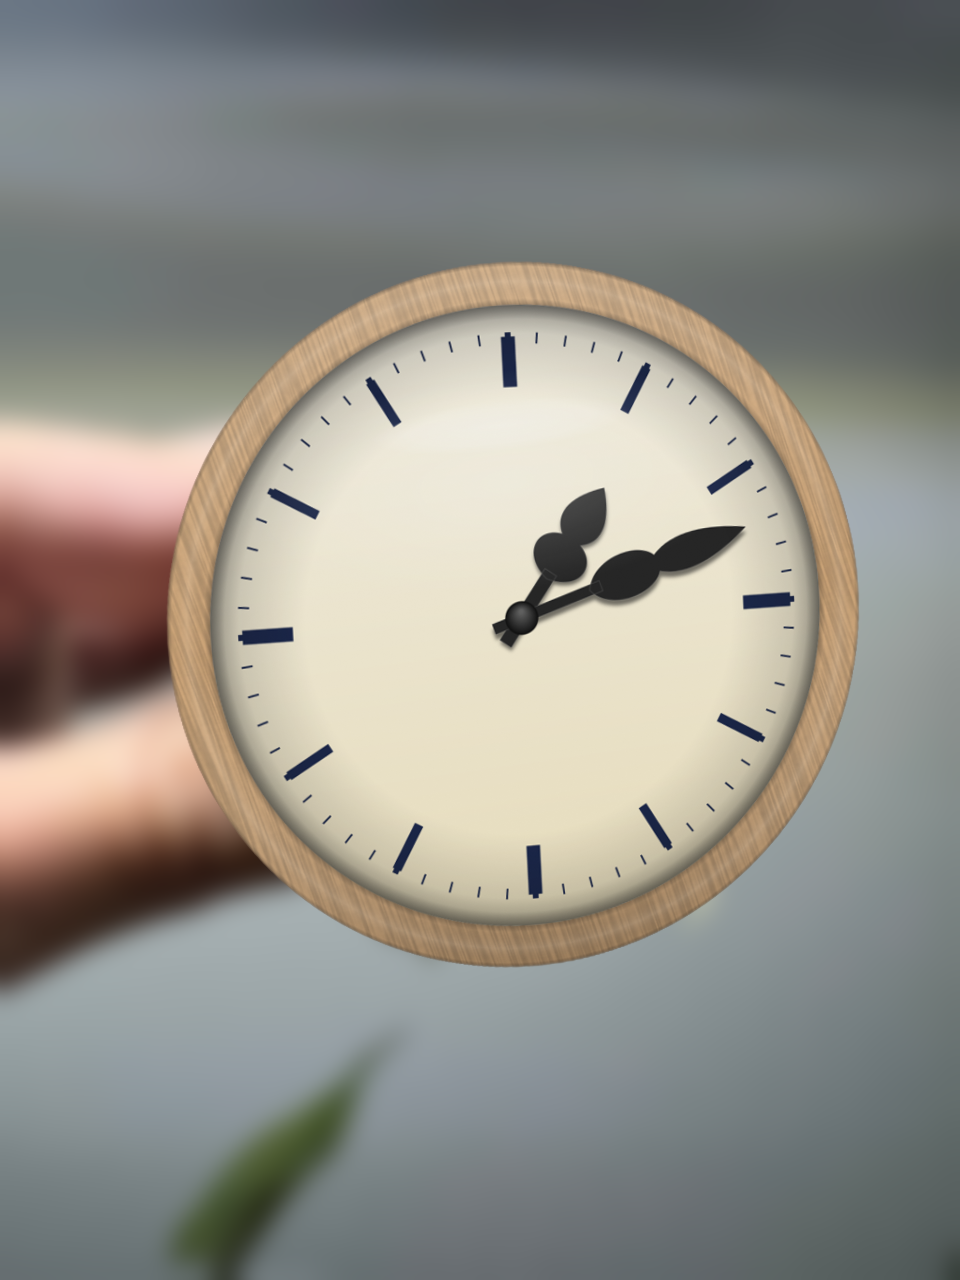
1:12
